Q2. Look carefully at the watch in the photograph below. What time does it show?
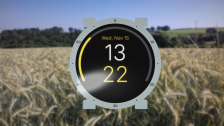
13:22
